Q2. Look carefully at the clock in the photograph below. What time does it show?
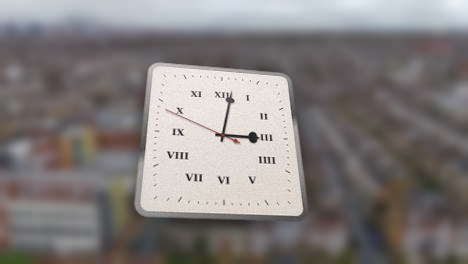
3:01:49
